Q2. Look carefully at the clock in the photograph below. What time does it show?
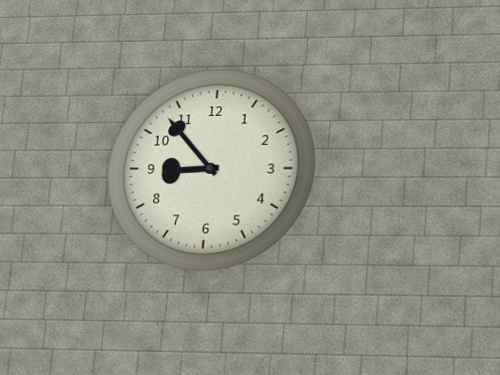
8:53
